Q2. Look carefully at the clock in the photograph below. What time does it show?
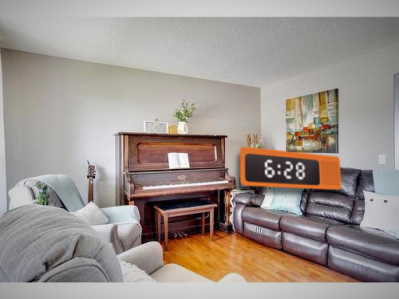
6:28
